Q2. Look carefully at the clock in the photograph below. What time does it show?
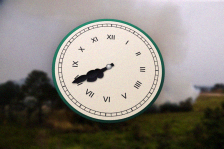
7:40
